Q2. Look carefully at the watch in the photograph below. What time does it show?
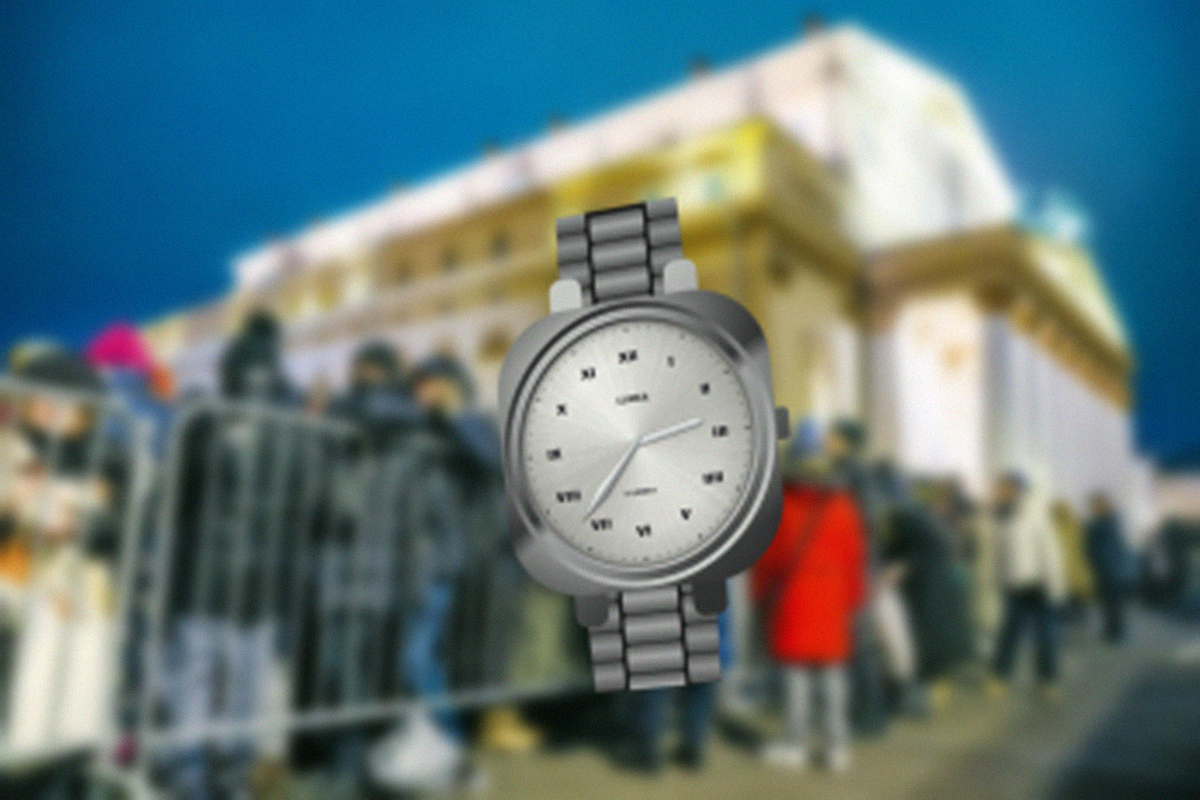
2:37
